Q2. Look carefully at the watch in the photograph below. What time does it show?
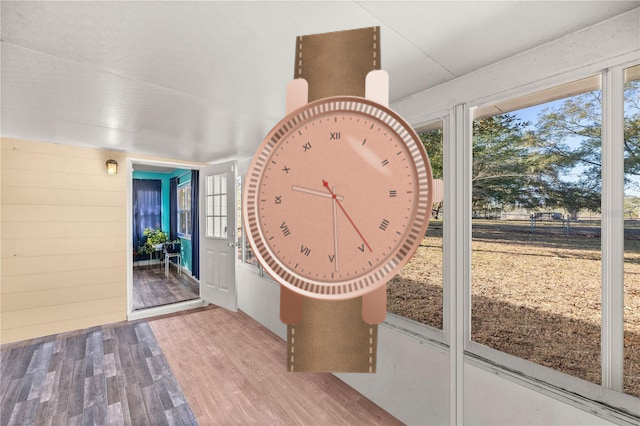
9:29:24
